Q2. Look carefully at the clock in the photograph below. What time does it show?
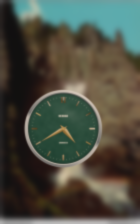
4:40
